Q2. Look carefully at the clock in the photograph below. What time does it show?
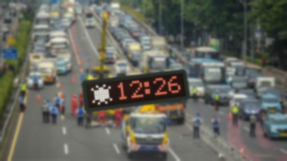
12:26
